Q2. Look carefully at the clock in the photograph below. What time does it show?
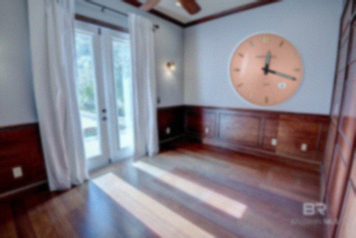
12:18
